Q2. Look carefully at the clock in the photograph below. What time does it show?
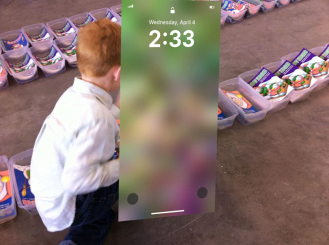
2:33
